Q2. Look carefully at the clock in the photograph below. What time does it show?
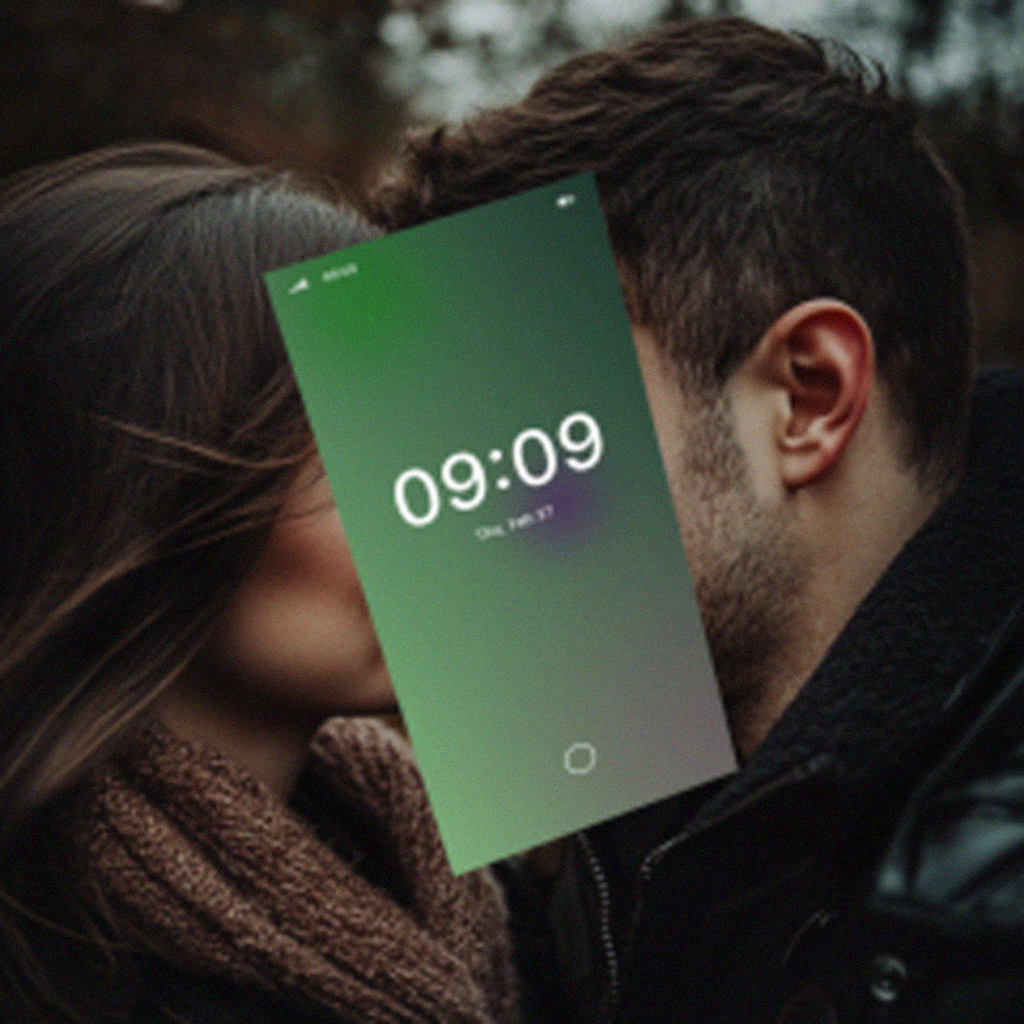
9:09
